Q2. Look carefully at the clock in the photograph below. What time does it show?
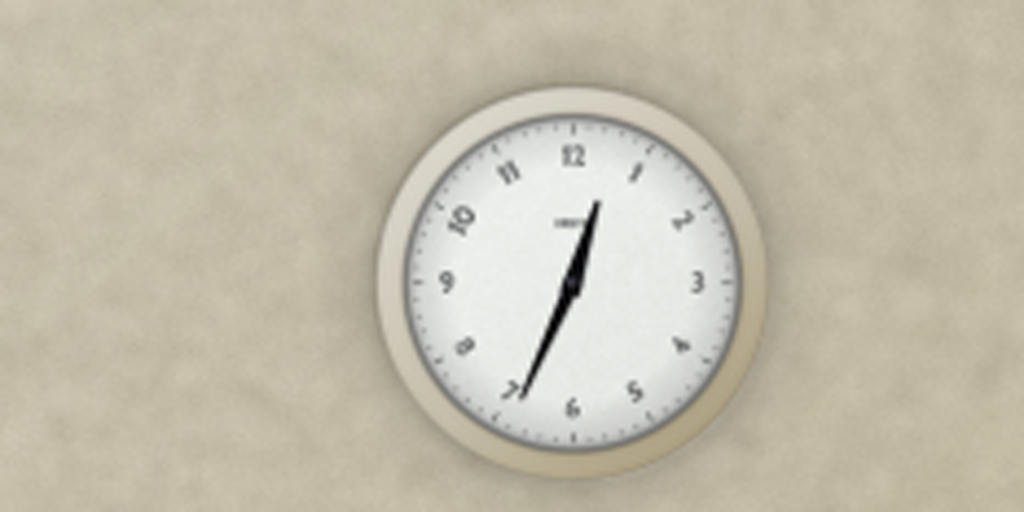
12:34
